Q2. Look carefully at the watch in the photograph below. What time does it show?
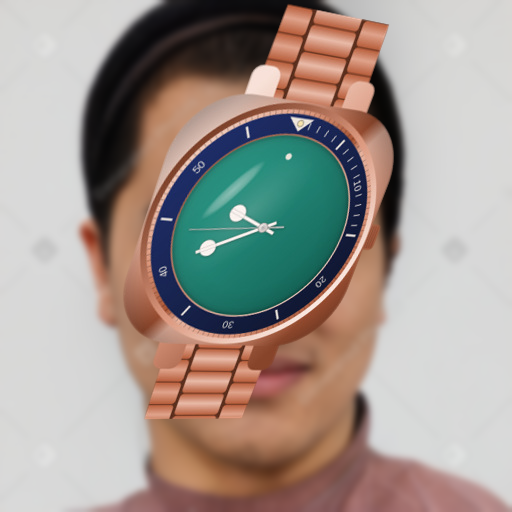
9:40:44
